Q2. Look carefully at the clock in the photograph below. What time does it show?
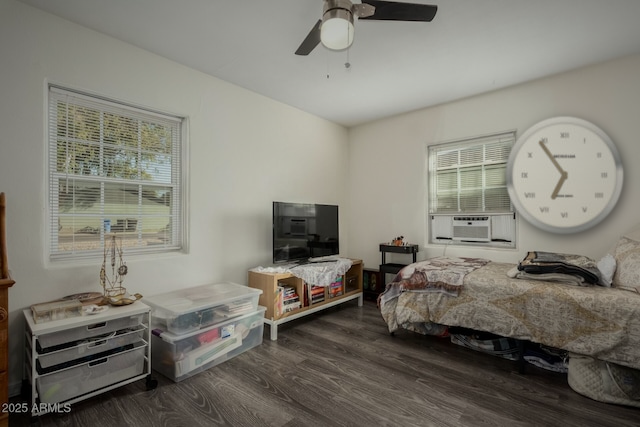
6:54
